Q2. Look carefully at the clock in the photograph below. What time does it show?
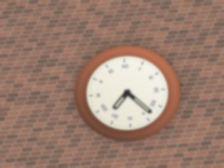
7:23
